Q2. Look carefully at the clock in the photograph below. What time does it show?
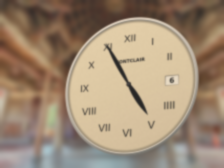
4:55
